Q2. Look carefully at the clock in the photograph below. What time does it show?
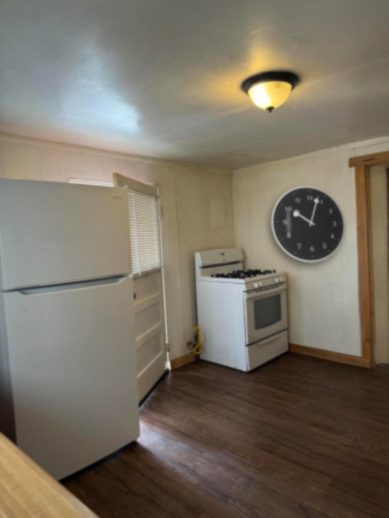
10:03
